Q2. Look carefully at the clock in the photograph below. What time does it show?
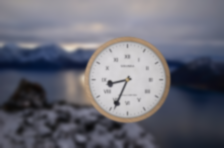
8:34
